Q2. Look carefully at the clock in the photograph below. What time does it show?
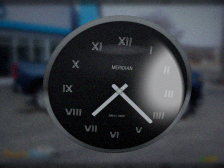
7:22
